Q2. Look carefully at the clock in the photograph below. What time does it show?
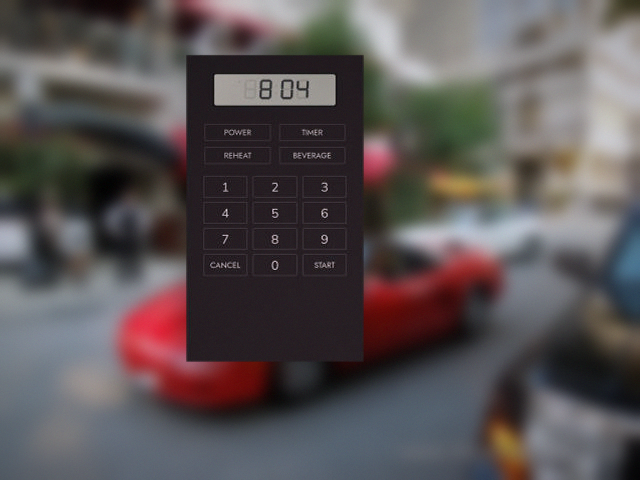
8:04
